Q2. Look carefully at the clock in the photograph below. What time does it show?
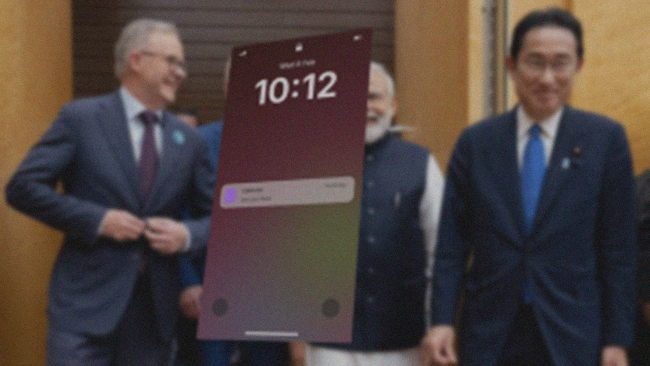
10:12
